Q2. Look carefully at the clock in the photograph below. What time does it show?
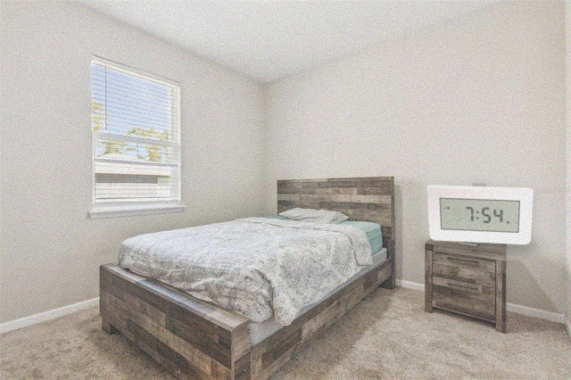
7:54
